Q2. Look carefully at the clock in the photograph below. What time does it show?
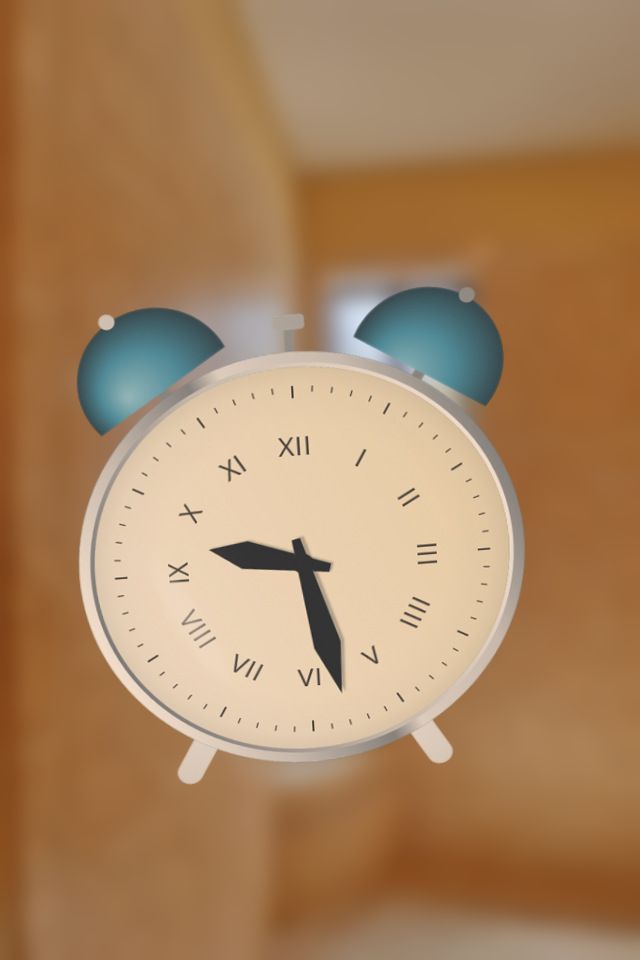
9:28
